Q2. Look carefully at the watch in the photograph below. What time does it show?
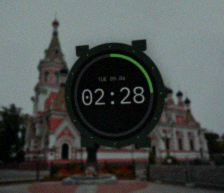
2:28
